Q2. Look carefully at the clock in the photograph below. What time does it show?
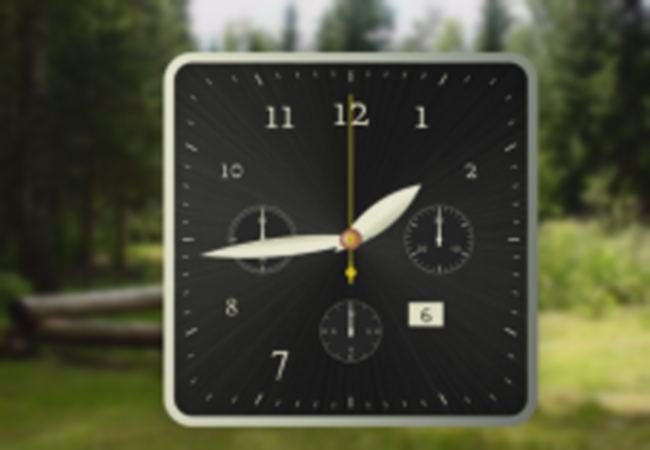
1:44
